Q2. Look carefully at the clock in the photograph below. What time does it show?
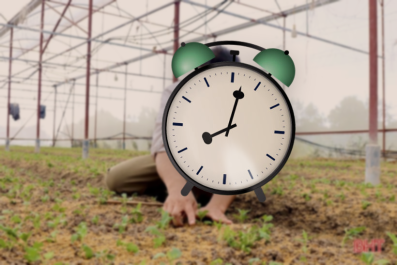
8:02
